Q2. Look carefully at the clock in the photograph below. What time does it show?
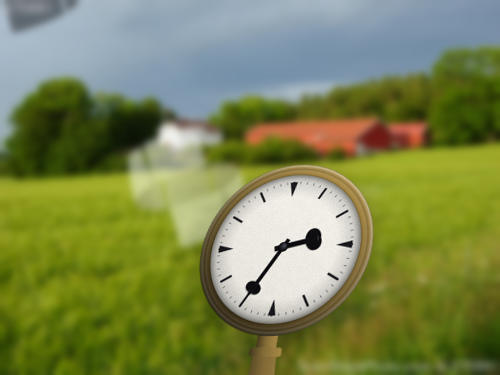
2:35
